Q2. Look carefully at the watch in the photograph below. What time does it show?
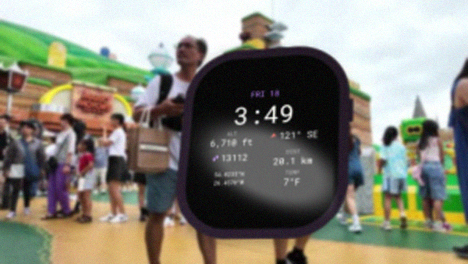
3:49
